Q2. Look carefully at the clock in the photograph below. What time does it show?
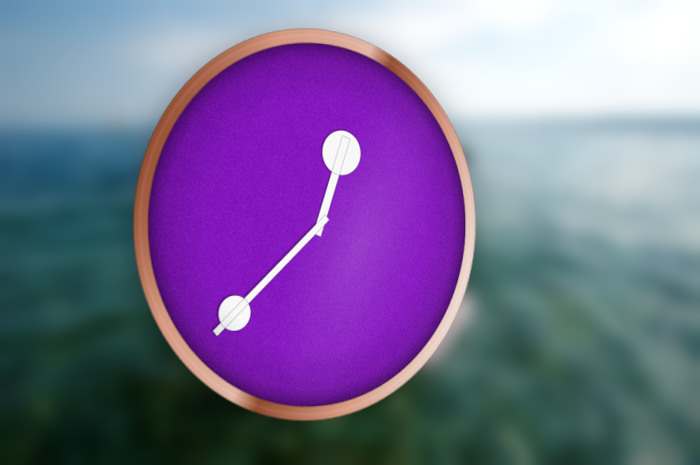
12:38
